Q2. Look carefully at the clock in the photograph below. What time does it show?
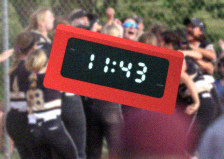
11:43
